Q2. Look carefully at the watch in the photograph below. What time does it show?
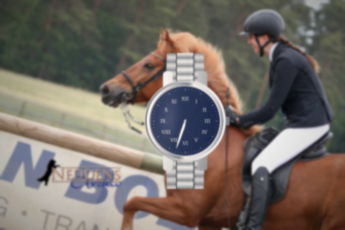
6:33
